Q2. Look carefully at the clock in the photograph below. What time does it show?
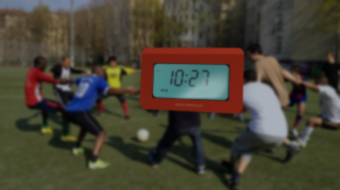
10:27
